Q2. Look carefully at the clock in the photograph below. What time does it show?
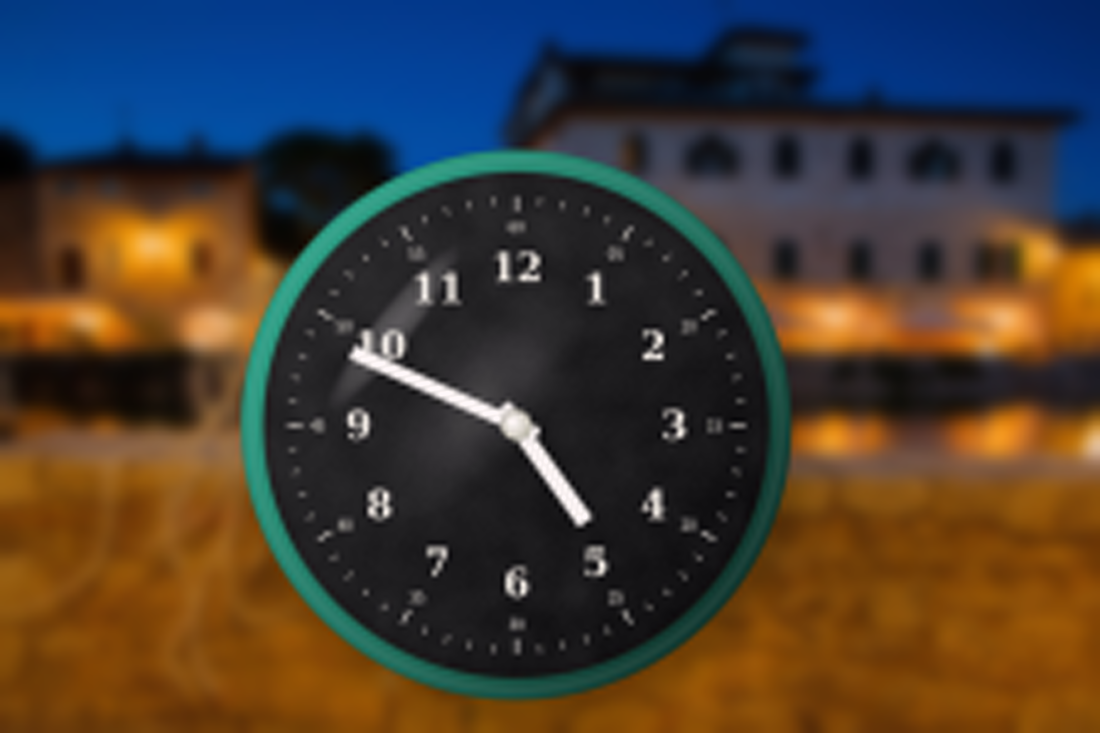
4:49
